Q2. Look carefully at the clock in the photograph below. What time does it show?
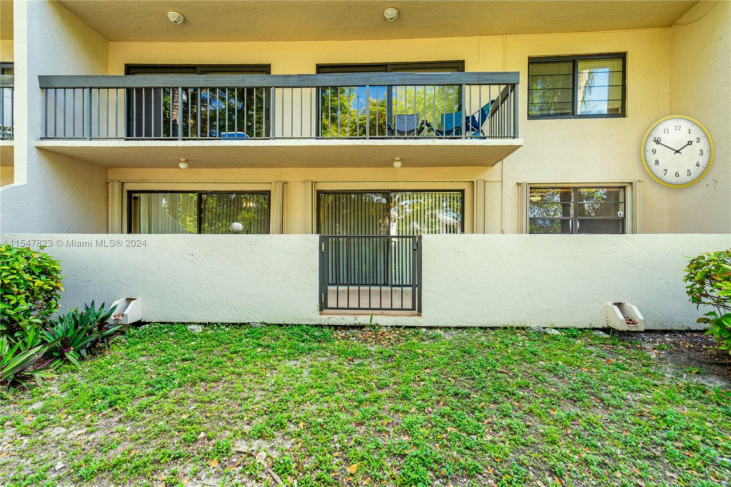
1:49
